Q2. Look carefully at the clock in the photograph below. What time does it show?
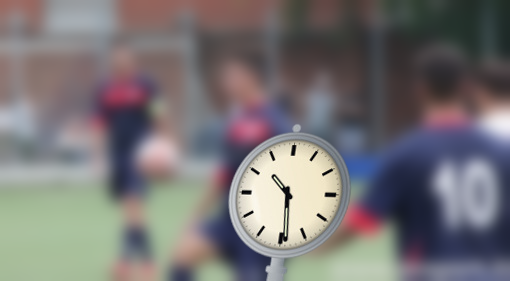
10:29
